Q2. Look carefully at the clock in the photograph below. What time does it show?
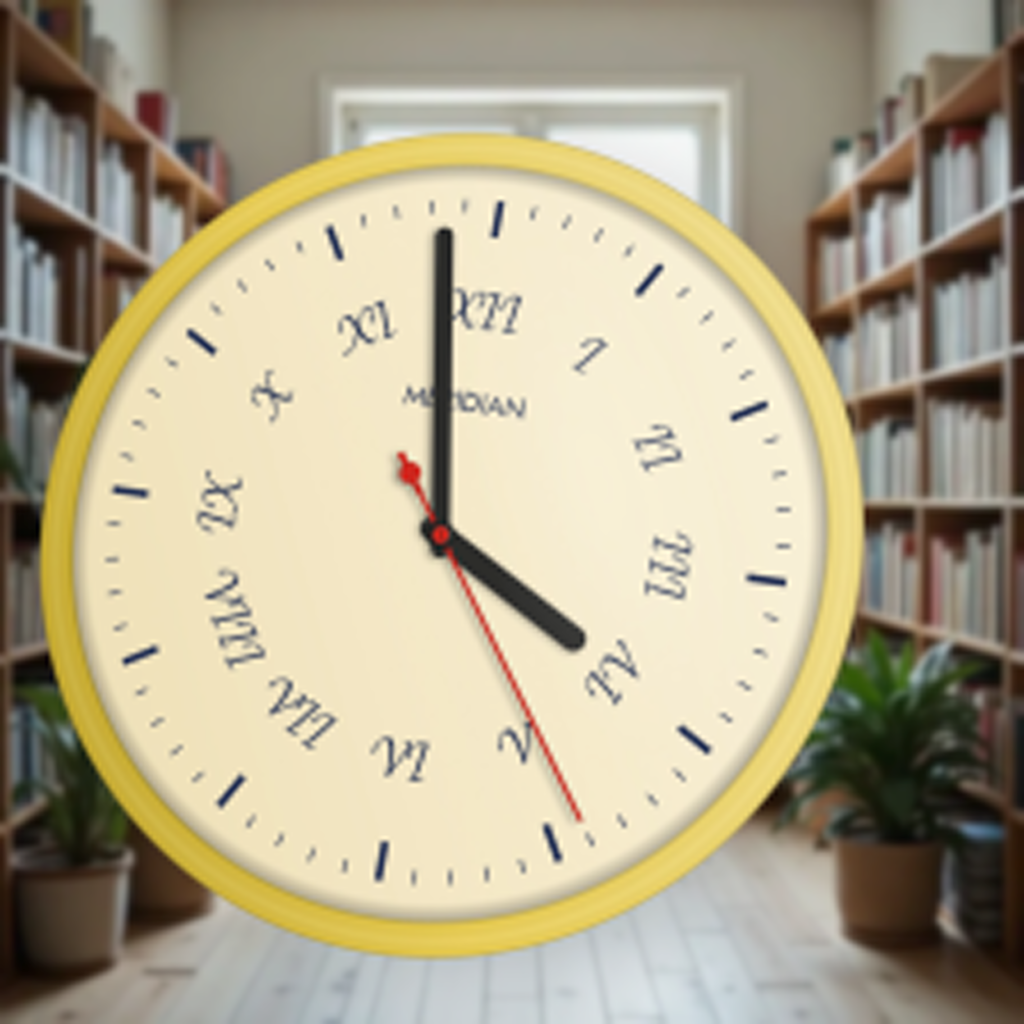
3:58:24
